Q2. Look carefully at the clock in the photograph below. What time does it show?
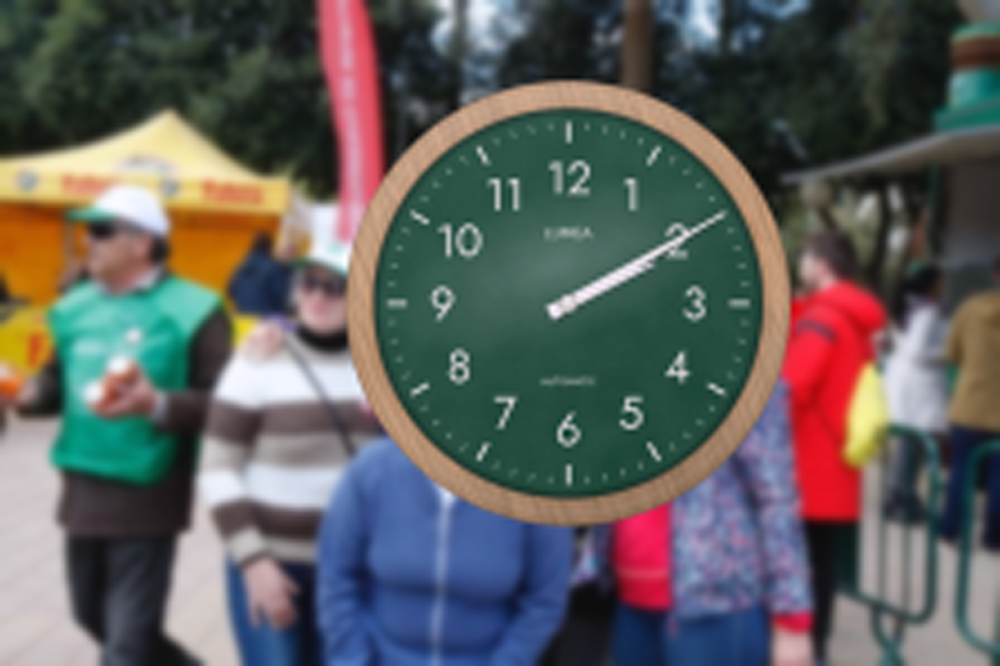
2:10
